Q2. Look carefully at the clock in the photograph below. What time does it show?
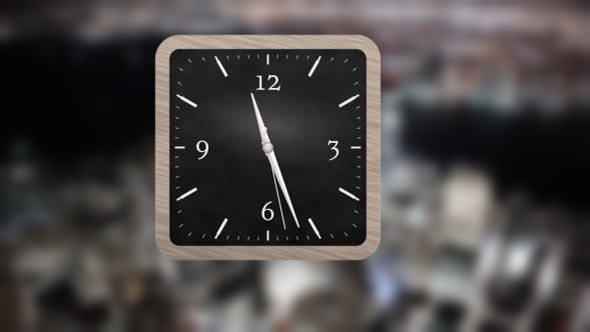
11:26:28
